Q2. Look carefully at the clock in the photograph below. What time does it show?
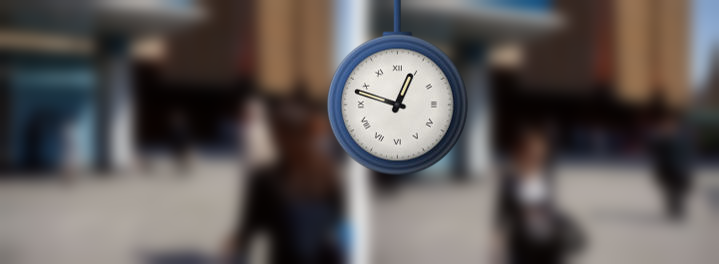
12:48
